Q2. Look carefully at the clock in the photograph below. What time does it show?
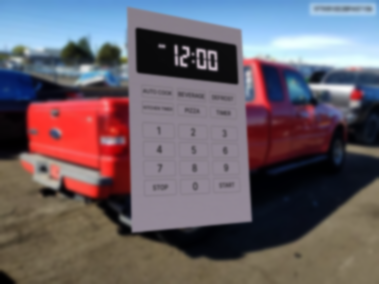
12:00
